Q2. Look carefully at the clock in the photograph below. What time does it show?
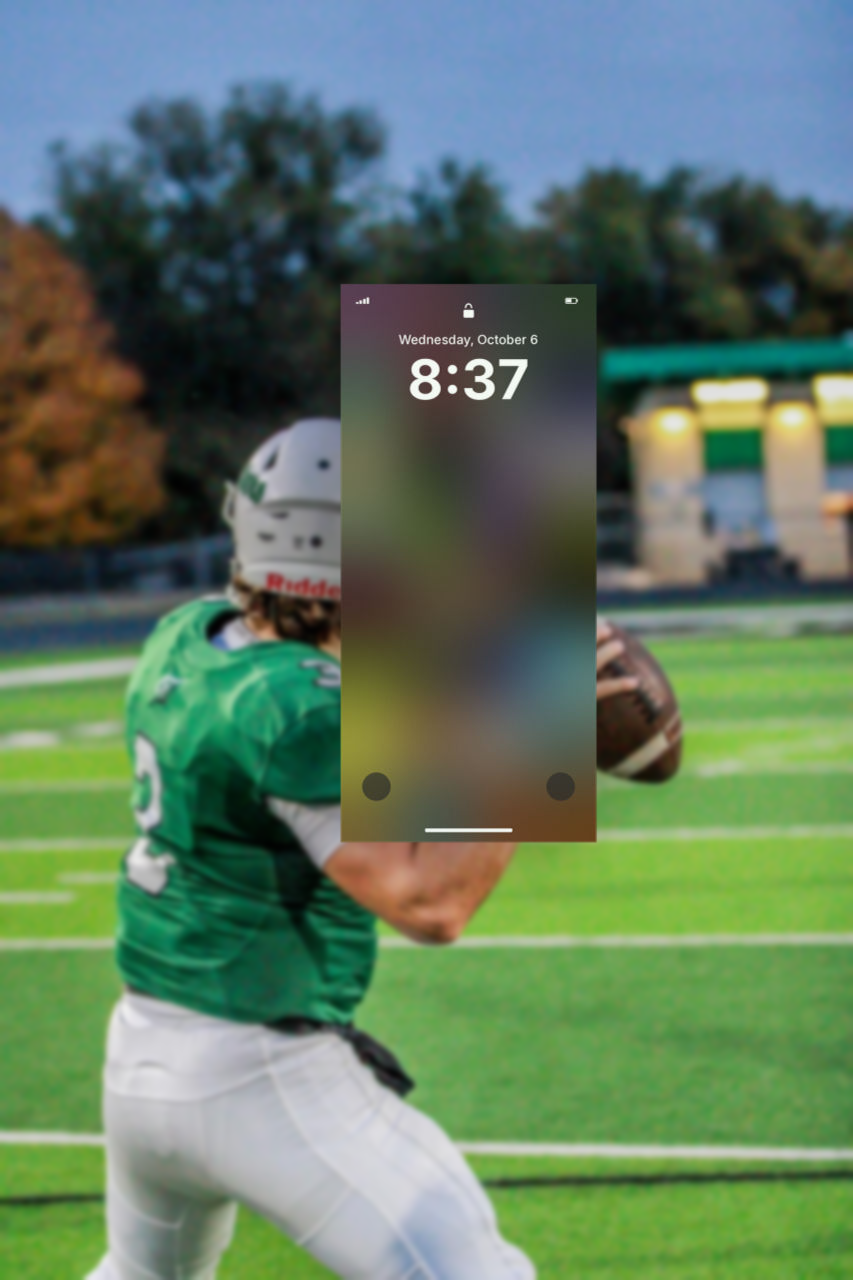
8:37
